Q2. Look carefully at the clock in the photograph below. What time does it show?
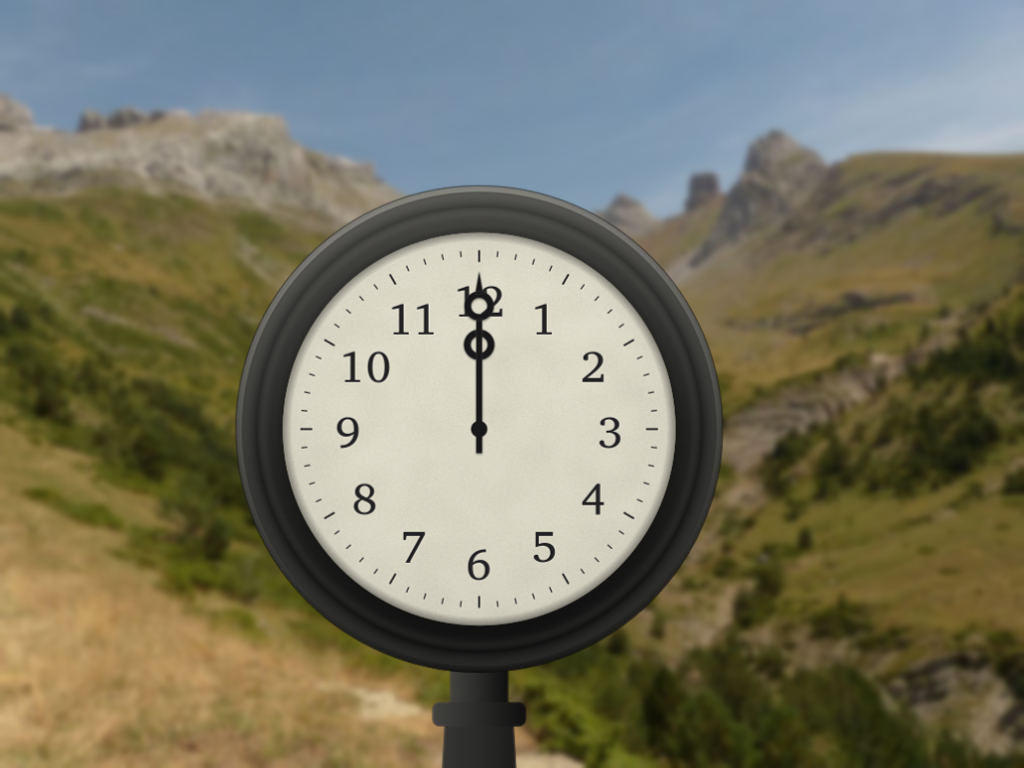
12:00
